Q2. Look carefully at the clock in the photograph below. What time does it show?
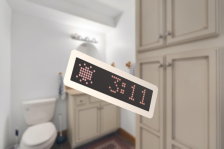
3:11
